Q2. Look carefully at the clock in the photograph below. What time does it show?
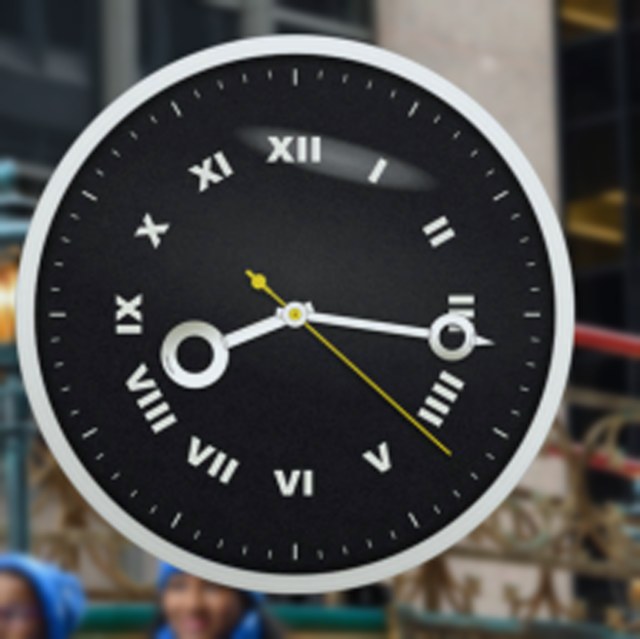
8:16:22
